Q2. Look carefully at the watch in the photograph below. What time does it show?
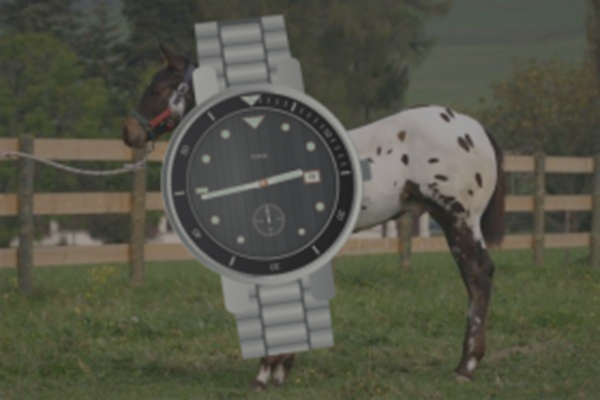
2:44
